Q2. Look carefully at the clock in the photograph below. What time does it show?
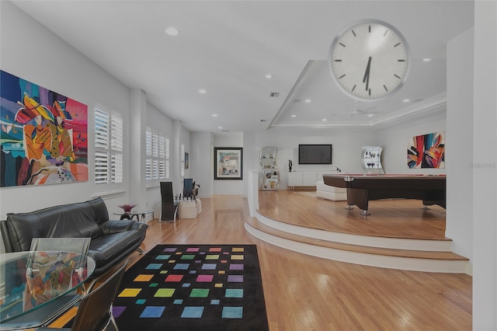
6:31
